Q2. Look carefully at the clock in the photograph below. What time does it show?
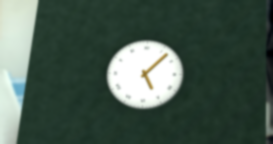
5:07
